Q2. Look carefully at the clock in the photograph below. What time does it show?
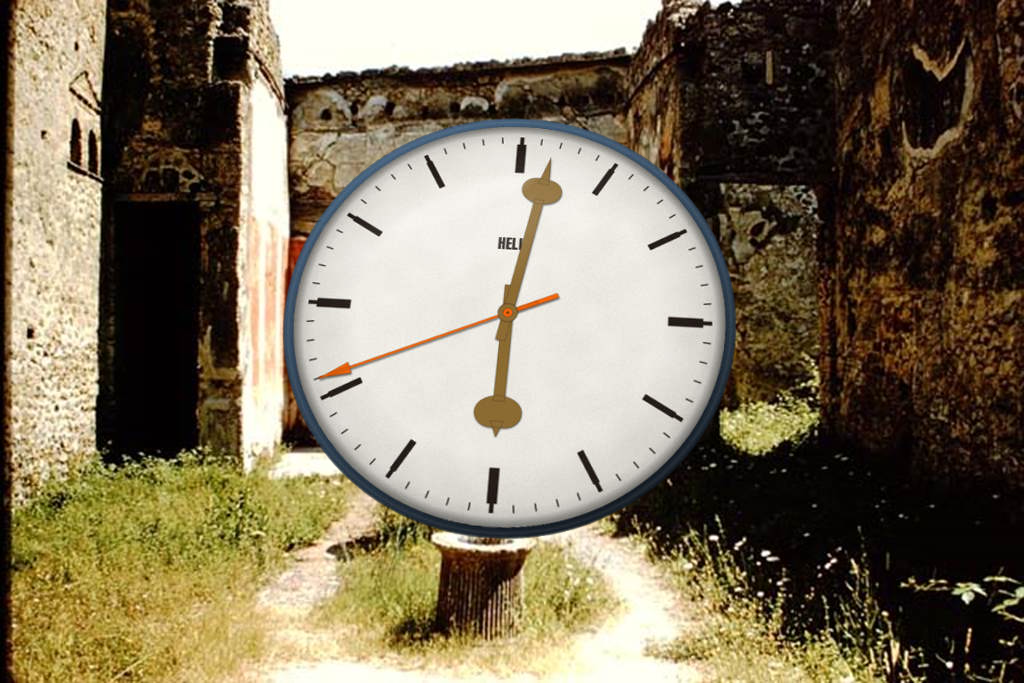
6:01:41
